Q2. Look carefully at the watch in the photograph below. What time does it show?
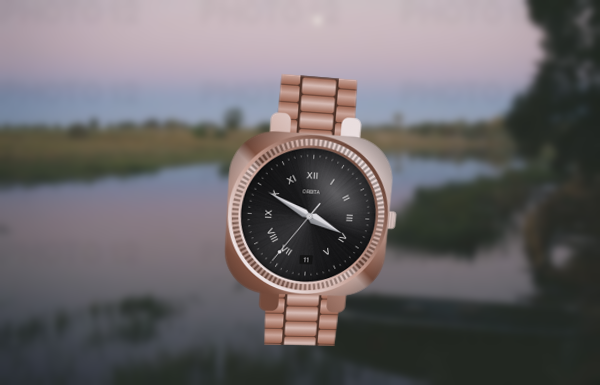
3:49:36
